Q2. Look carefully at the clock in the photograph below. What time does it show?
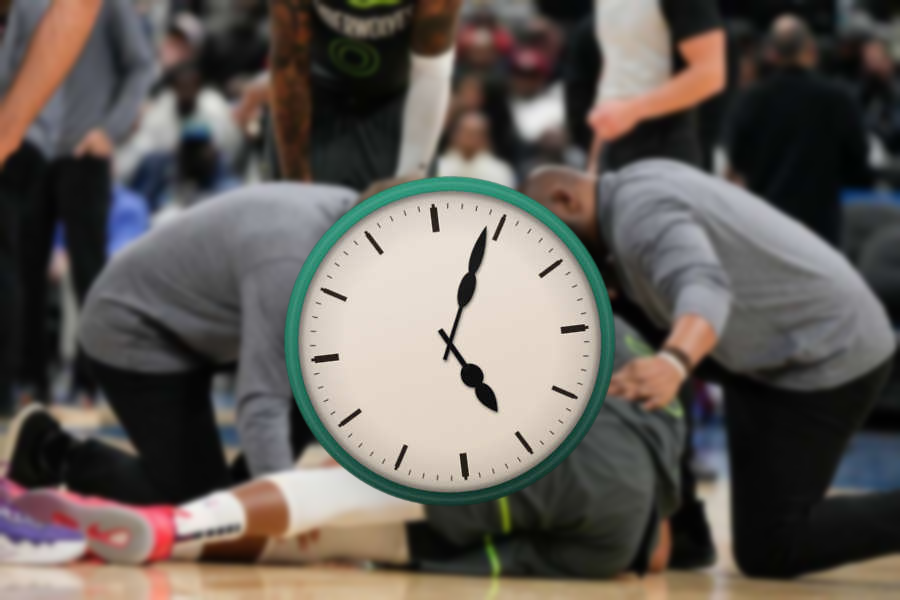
5:04
